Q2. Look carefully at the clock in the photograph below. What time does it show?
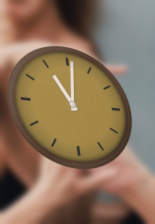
11:01
